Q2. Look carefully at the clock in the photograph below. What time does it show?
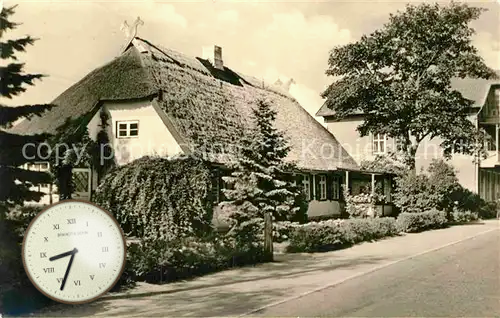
8:34
